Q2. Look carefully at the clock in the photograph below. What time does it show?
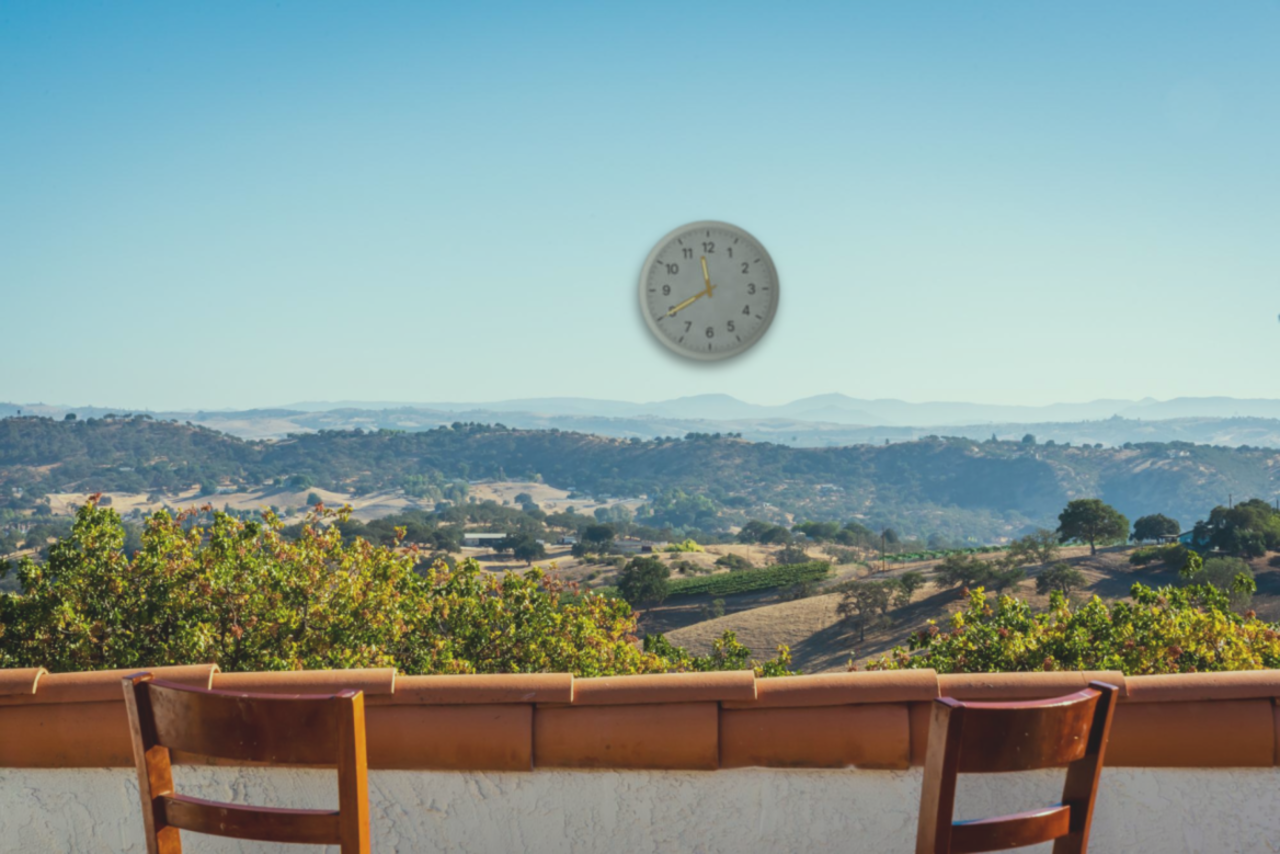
11:40
